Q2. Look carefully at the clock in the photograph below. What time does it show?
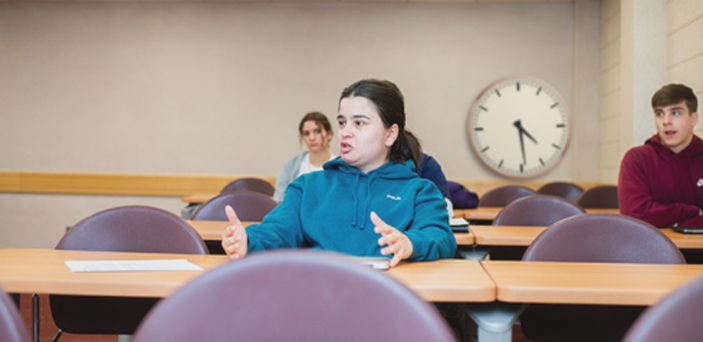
4:29
